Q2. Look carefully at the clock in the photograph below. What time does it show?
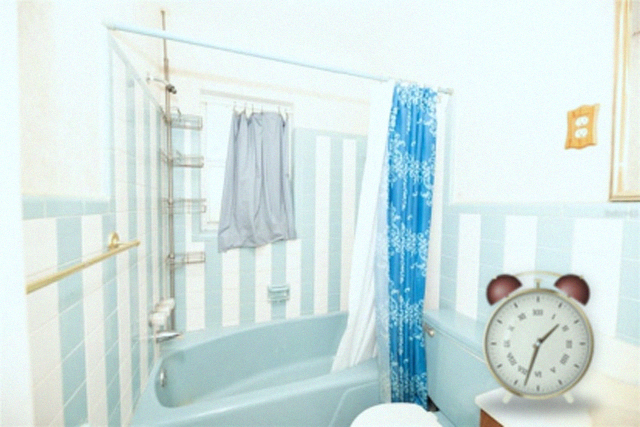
1:33
